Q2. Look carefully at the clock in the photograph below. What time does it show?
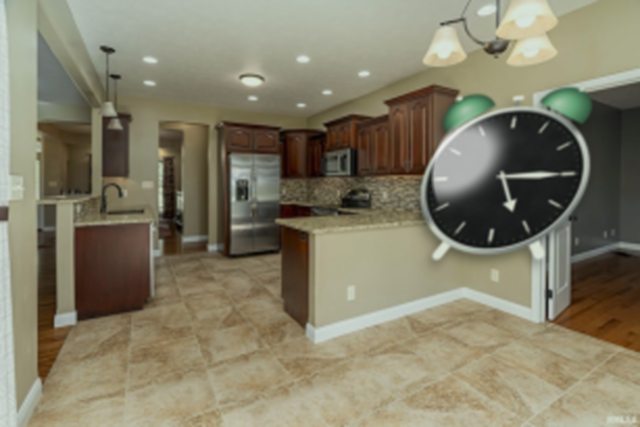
5:15
